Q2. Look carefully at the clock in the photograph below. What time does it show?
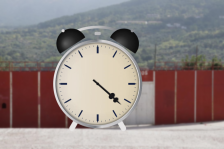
4:22
